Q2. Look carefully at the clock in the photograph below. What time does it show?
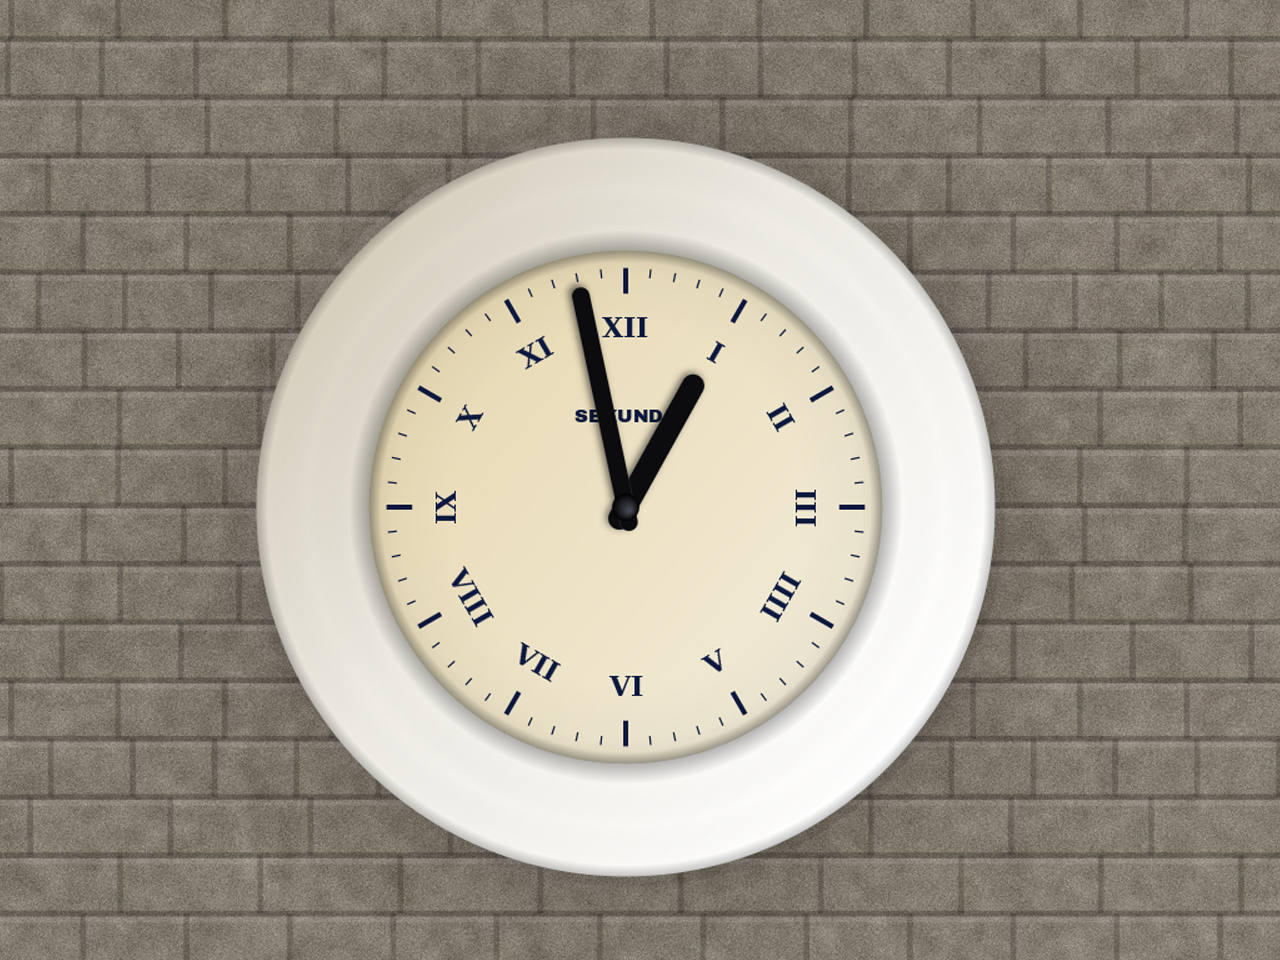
12:58
